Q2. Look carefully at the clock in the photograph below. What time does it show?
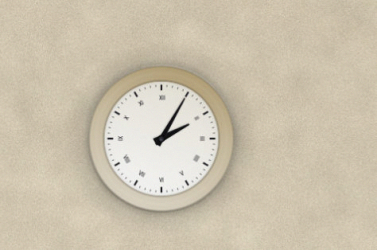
2:05
